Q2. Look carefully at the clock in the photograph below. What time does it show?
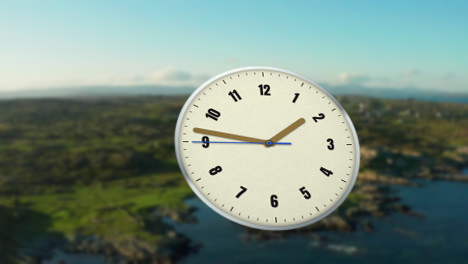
1:46:45
